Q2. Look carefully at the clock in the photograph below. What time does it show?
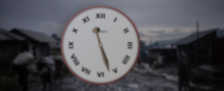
11:27
